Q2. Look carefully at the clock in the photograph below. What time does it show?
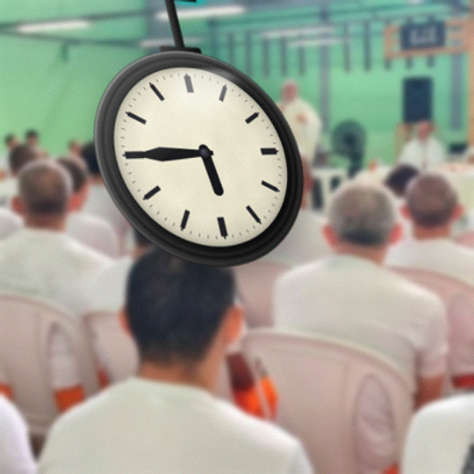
5:45
